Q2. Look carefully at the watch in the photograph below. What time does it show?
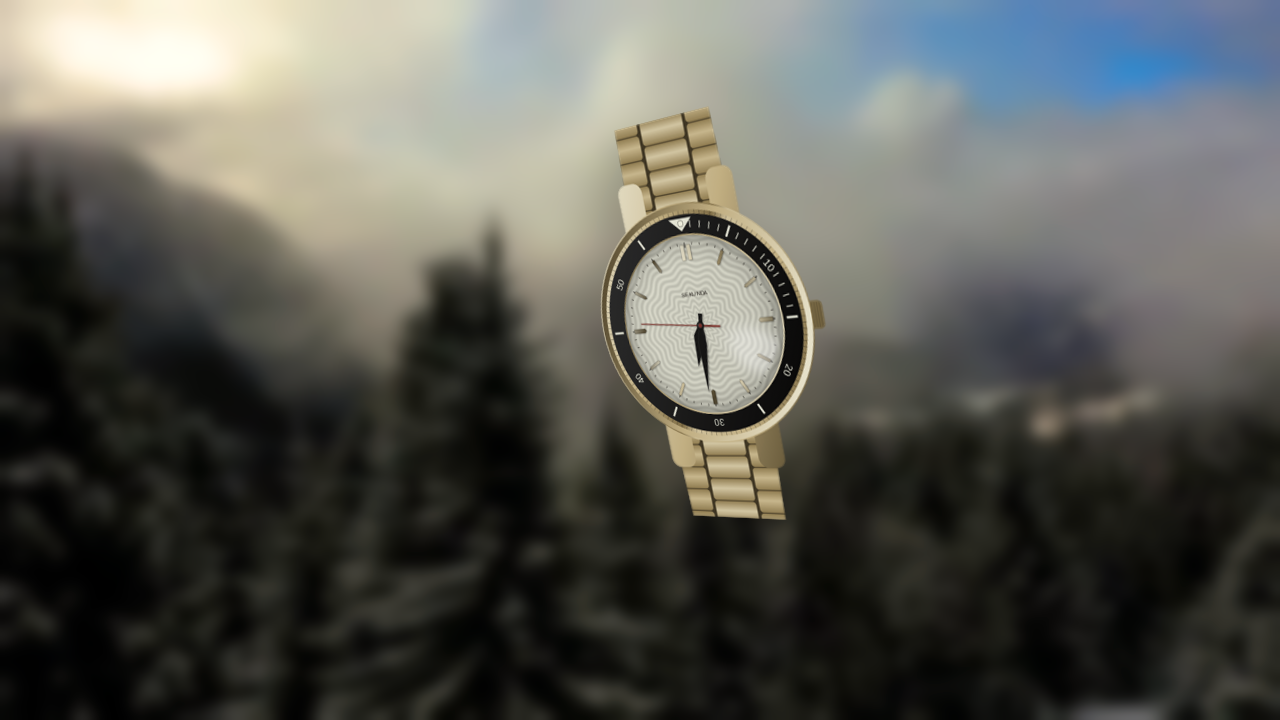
6:30:46
